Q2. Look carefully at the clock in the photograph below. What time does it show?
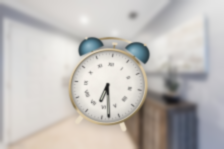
6:28
